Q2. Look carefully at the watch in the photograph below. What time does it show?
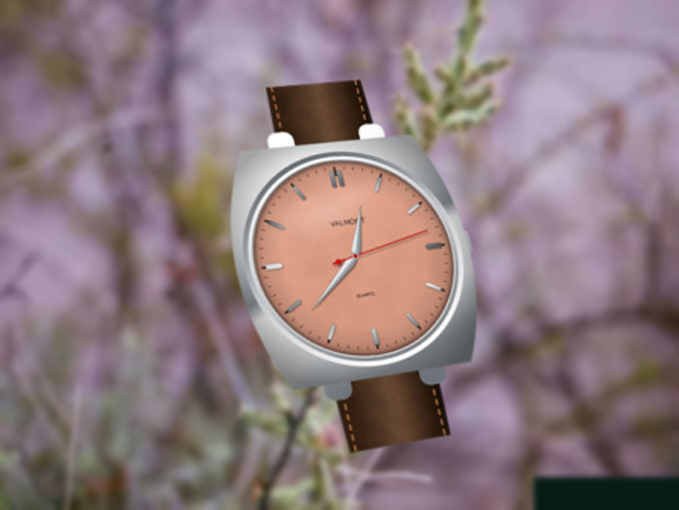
12:38:13
